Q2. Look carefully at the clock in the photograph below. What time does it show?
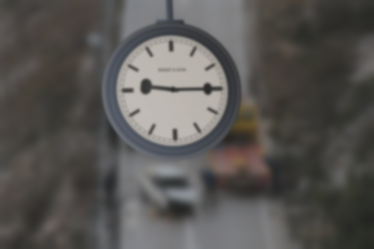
9:15
